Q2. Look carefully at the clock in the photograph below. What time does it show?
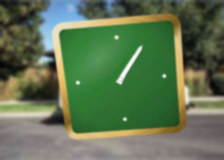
1:06
